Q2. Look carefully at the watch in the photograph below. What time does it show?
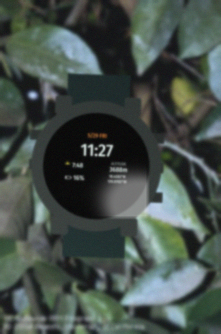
11:27
